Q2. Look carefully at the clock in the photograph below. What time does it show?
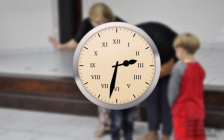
2:32
